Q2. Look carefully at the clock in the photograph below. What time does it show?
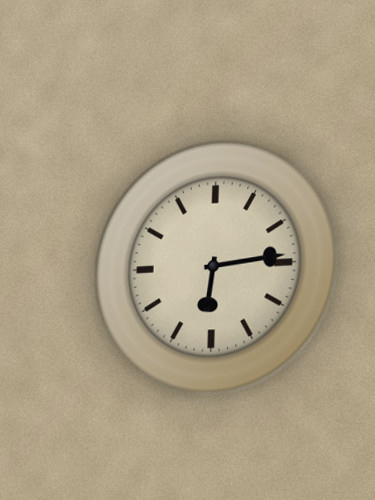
6:14
